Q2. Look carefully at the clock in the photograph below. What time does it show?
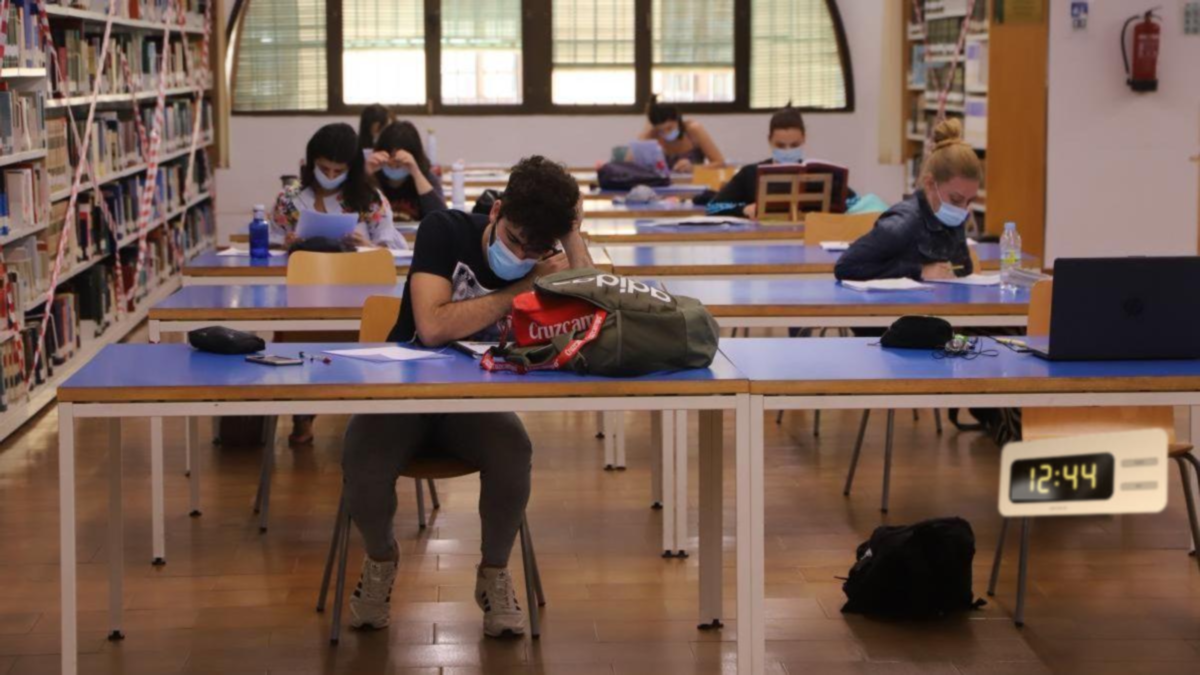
12:44
